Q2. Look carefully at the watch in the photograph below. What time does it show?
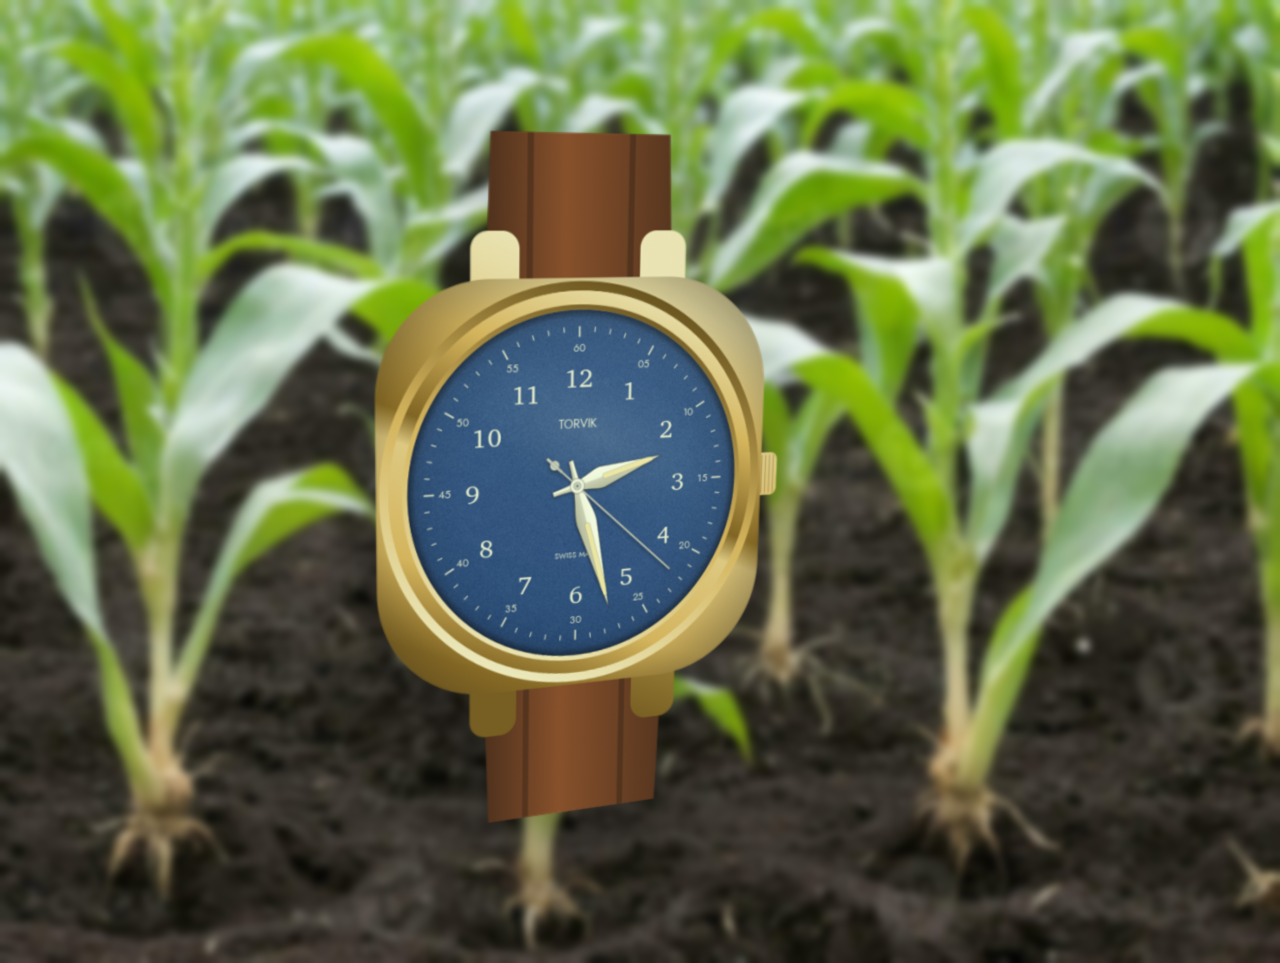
2:27:22
